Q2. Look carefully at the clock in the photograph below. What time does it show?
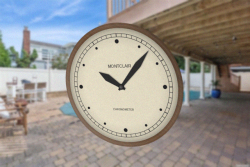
10:07
